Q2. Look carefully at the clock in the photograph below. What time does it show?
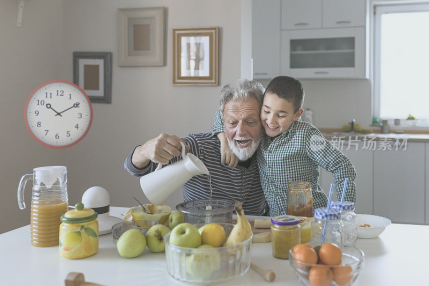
10:10
